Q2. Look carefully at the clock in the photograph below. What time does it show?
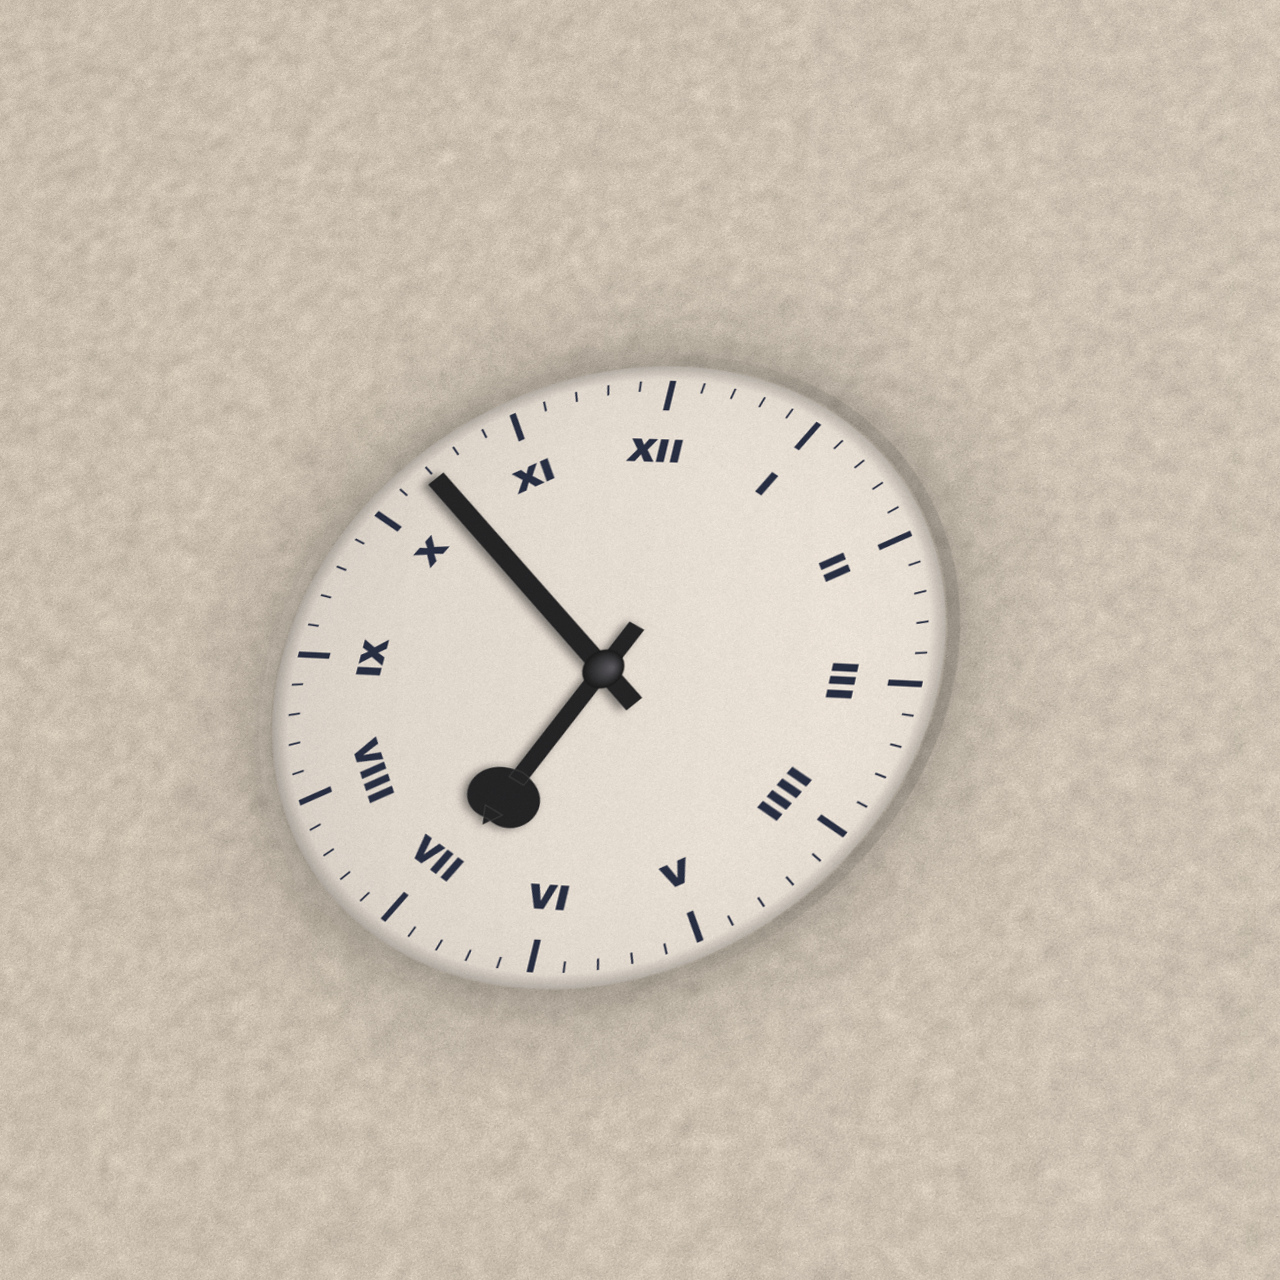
6:52
